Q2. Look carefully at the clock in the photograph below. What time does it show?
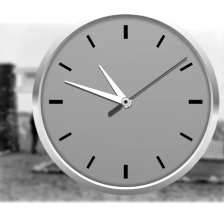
10:48:09
